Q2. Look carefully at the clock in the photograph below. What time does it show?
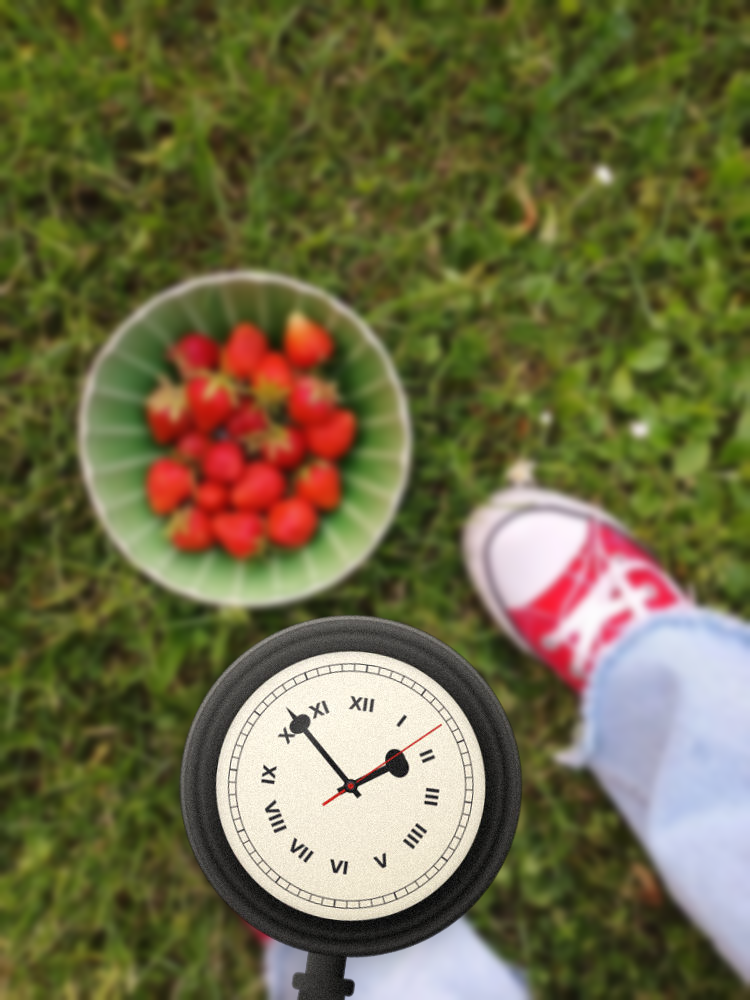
1:52:08
